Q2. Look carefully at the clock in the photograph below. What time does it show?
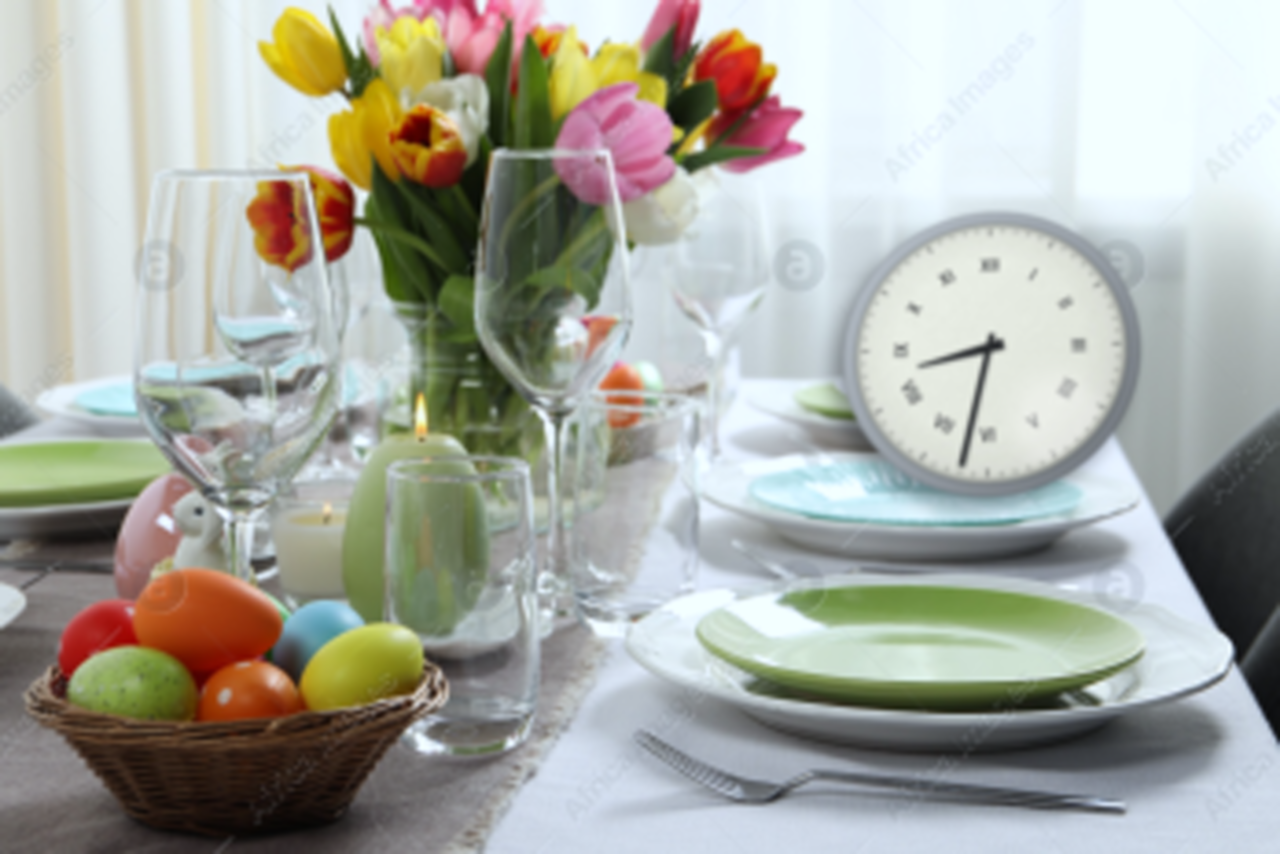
8:32
